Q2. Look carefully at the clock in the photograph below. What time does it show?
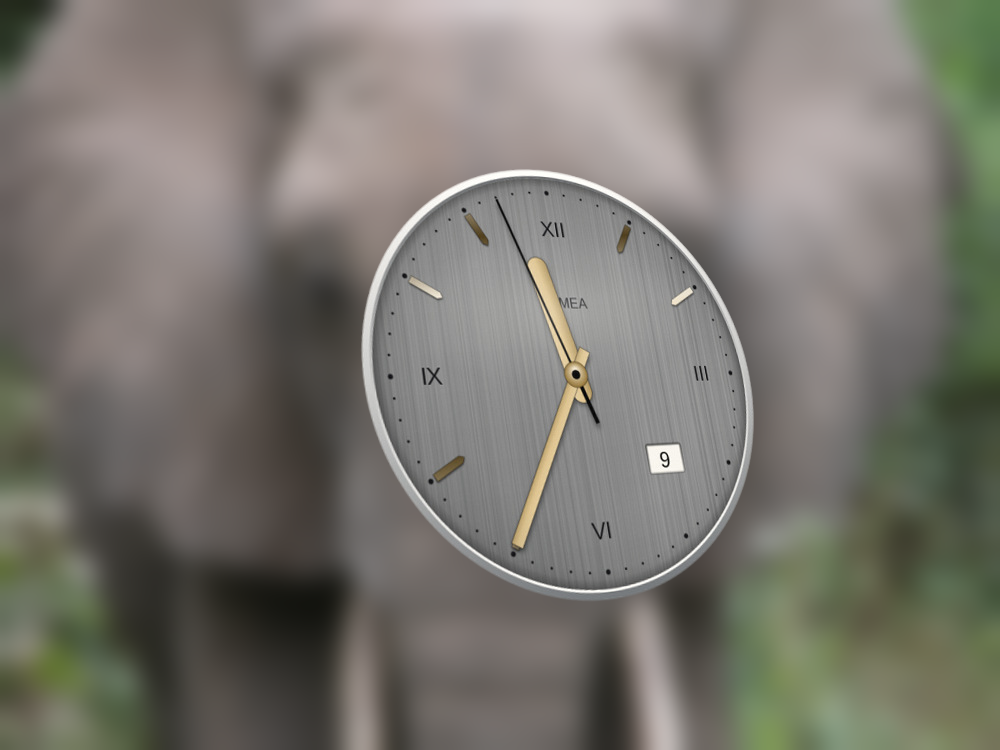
11:34:57
